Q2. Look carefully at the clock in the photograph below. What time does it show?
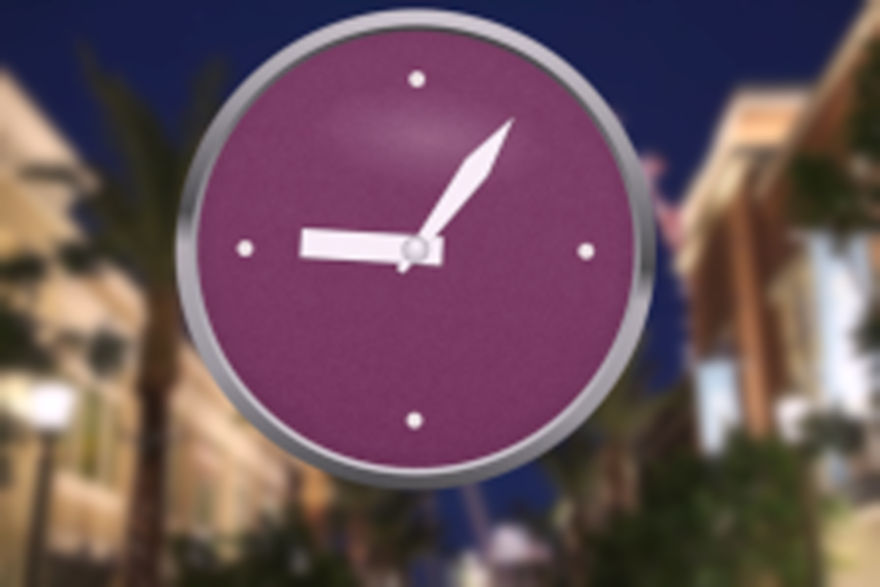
9:06
